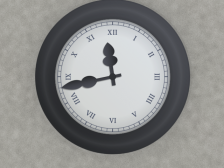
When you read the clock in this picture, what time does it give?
11:43
